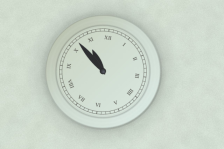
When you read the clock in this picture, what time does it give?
10:52
